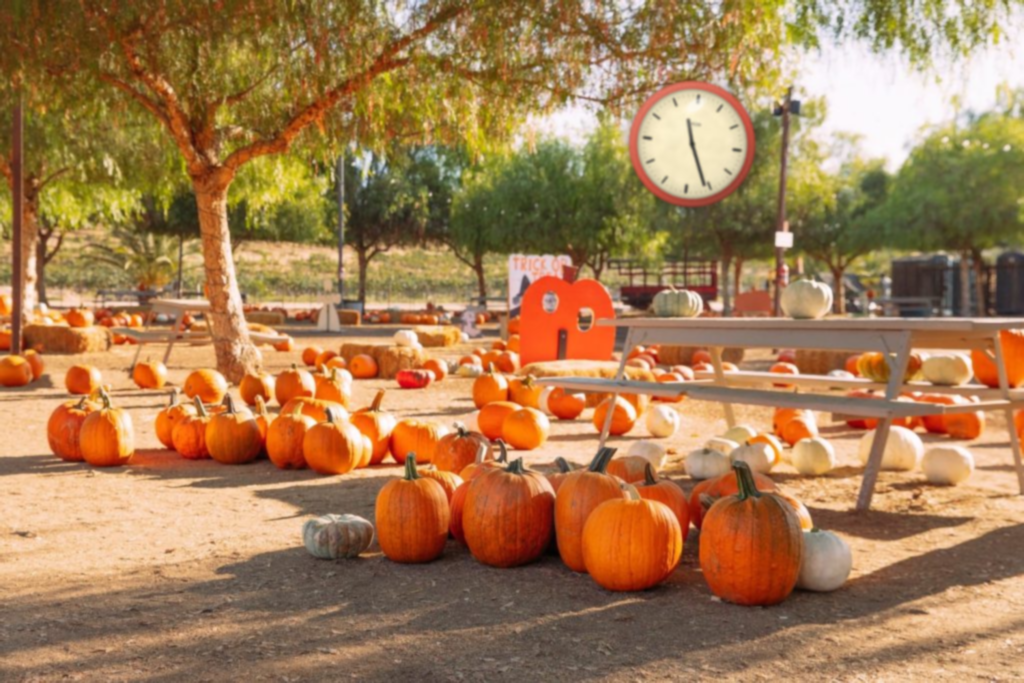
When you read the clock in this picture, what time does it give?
11:26
